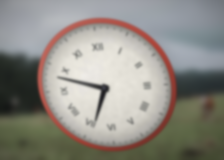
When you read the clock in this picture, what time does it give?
6:48
